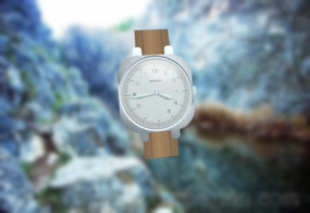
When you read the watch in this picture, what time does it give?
3:44
